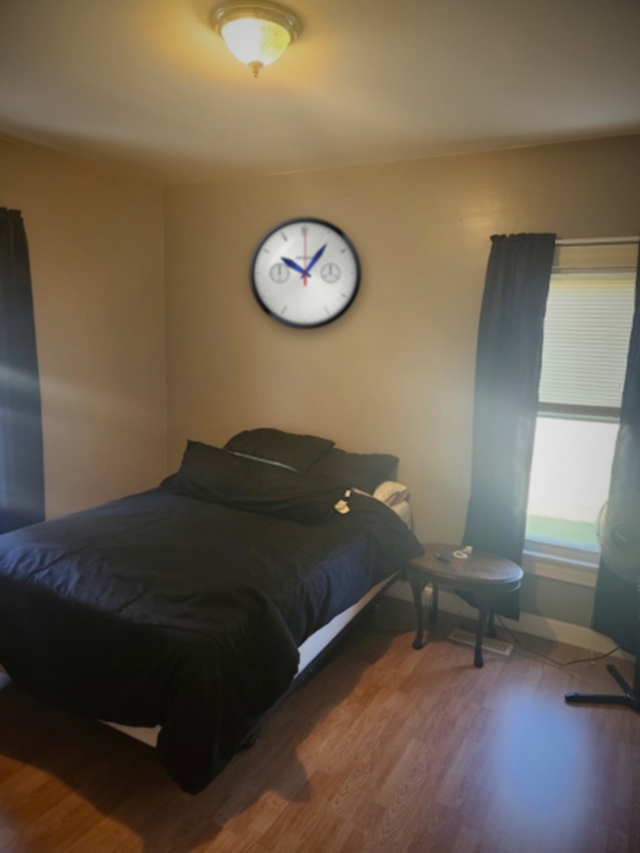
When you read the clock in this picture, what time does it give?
10:06
